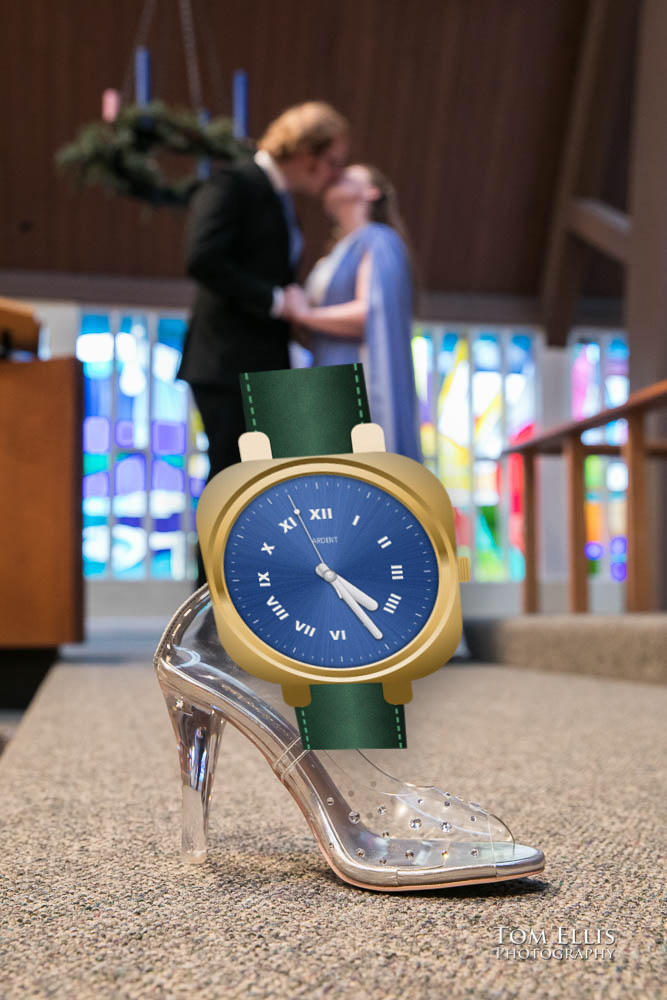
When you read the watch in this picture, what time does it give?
4:24:57
